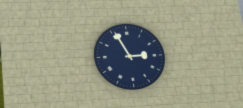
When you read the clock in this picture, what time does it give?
2:56
